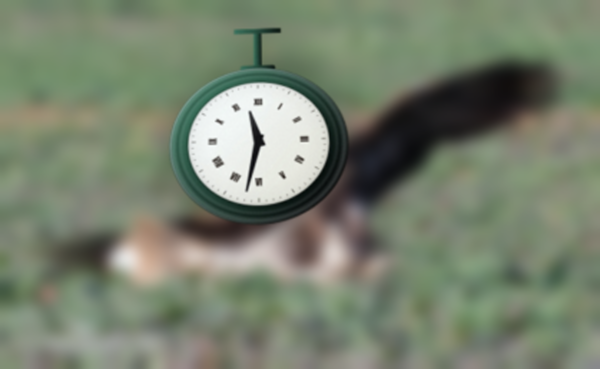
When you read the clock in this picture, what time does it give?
11:32
